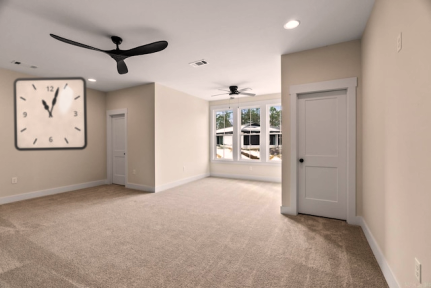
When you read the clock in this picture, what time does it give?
11:03
